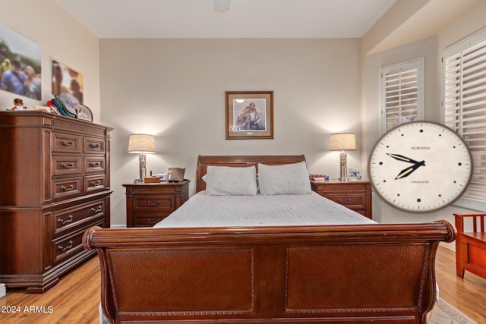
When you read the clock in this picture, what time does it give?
7:48
